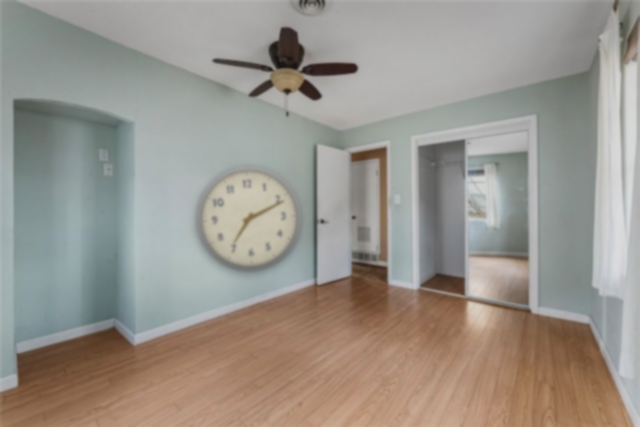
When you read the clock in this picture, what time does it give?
7:11
